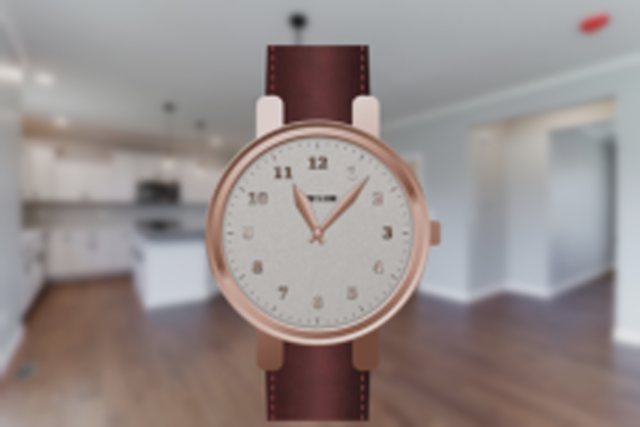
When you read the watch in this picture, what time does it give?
11:07
